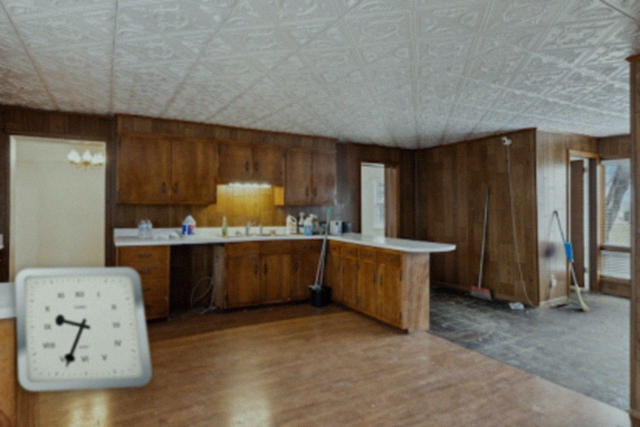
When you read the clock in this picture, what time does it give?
9:34
